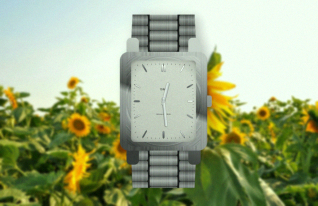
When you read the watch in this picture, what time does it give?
12:29
